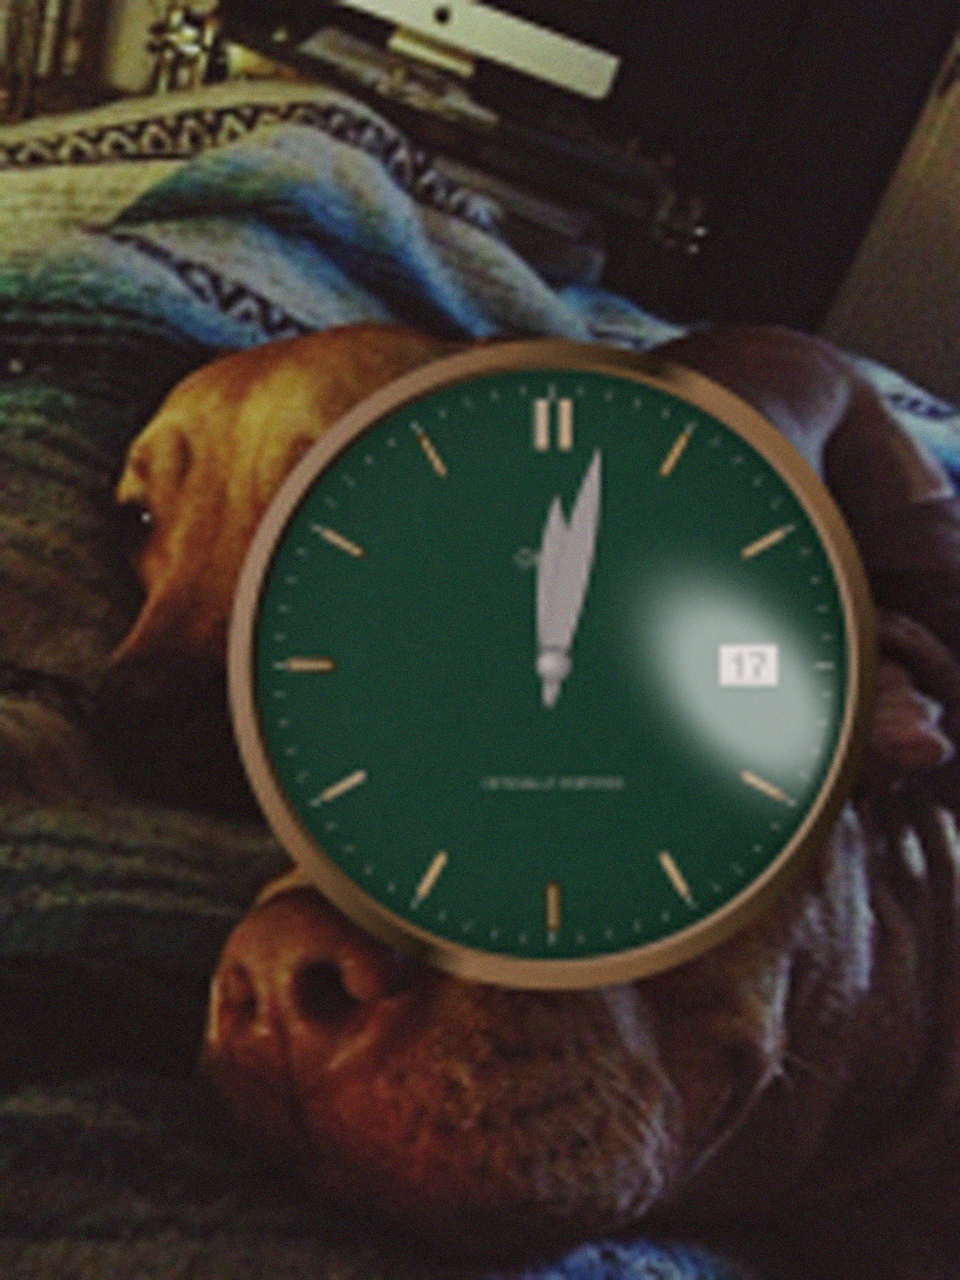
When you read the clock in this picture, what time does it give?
12:02
